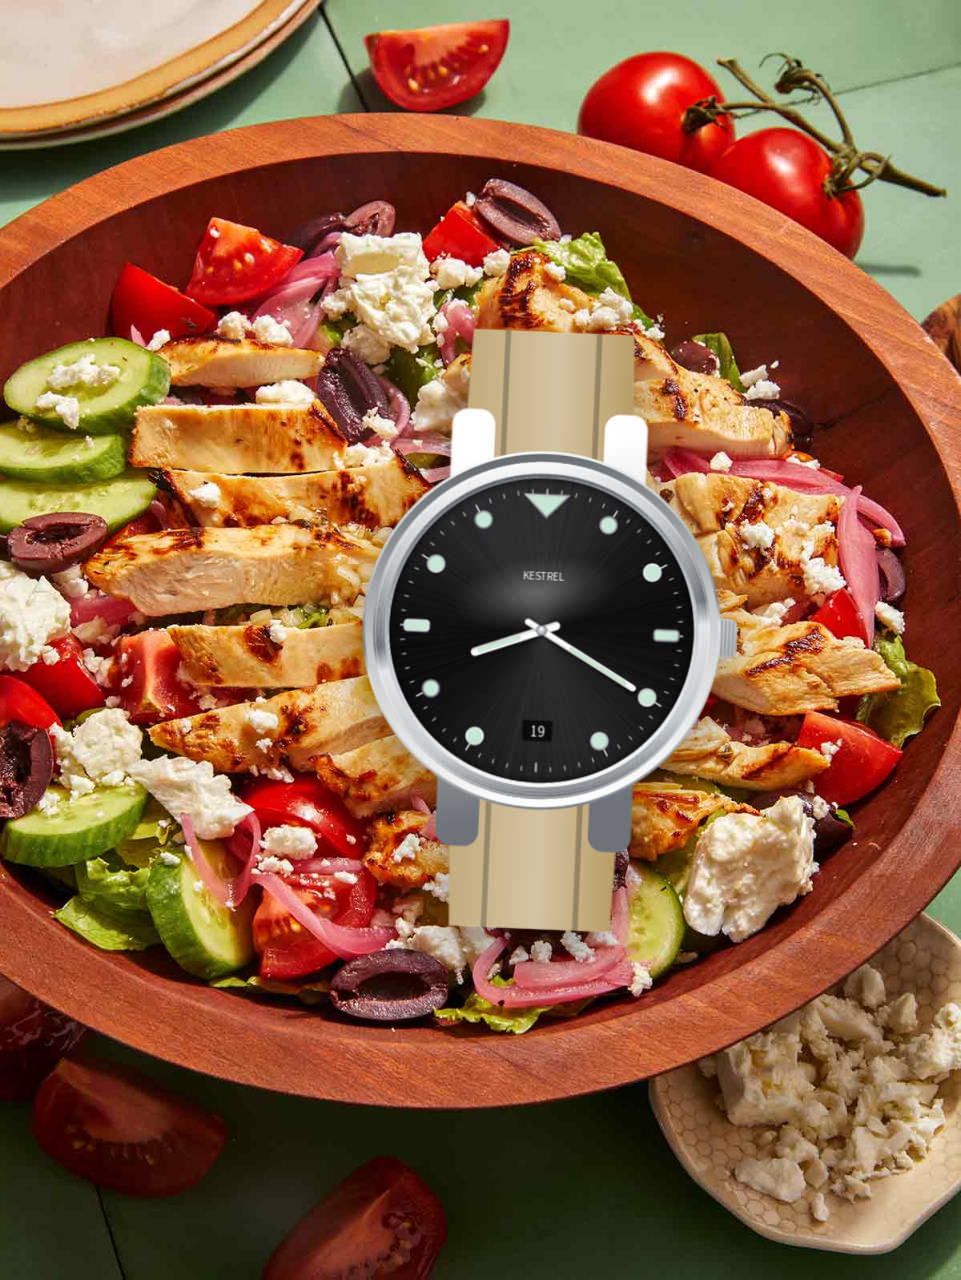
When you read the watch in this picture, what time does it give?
8:20
